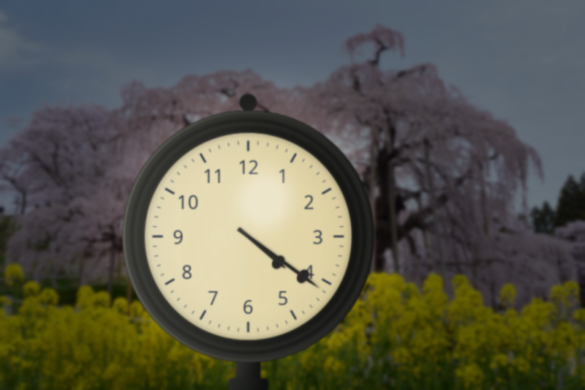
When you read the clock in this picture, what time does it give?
4:21
